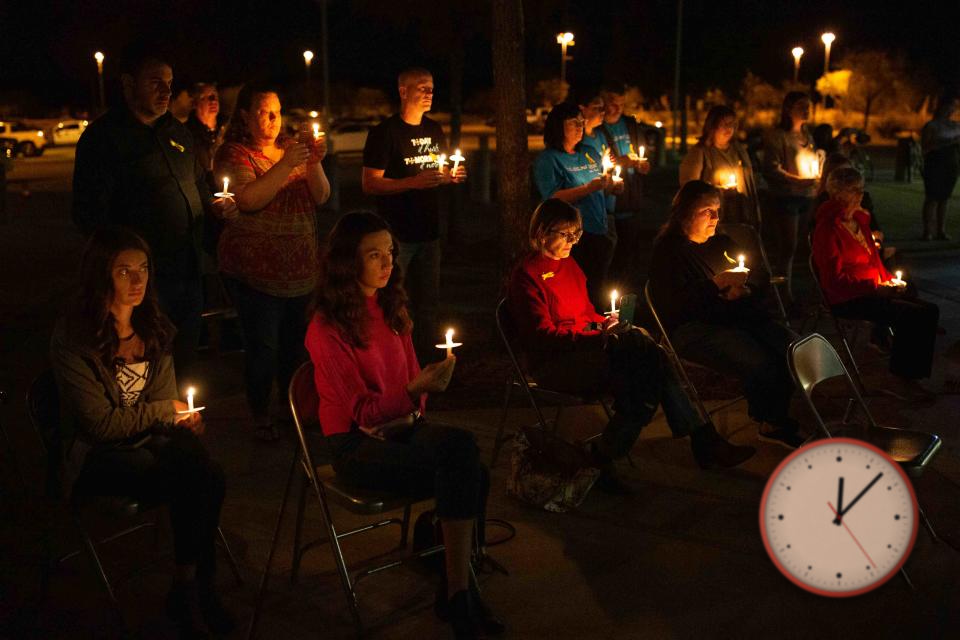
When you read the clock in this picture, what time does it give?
12:07:24
